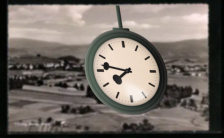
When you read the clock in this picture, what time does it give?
7:47
